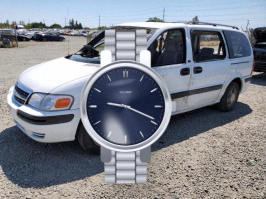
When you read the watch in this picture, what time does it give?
9:19
